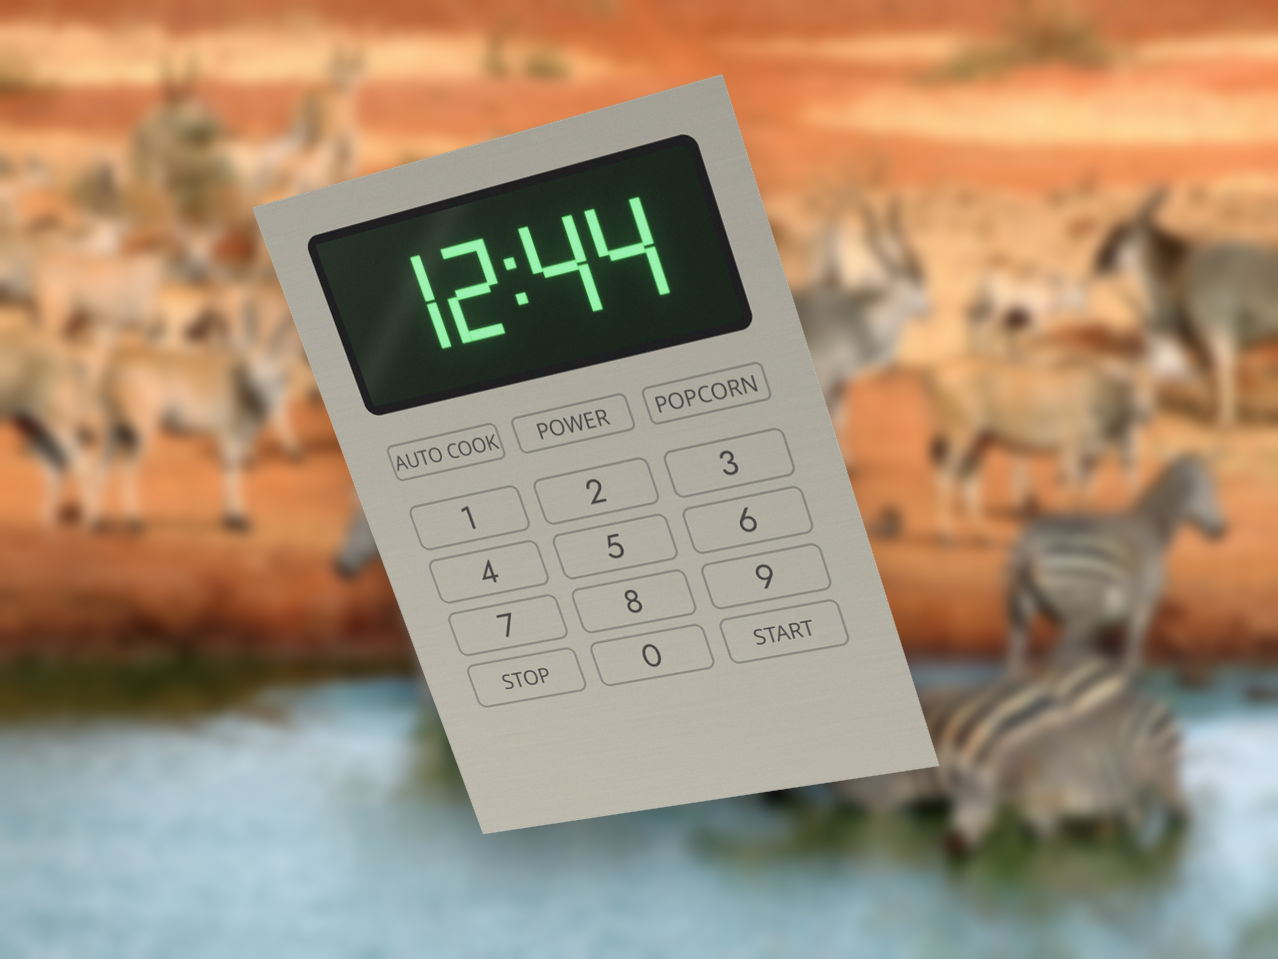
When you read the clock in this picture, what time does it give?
12:44
